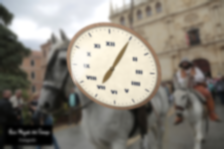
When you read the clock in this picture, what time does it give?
7:05
